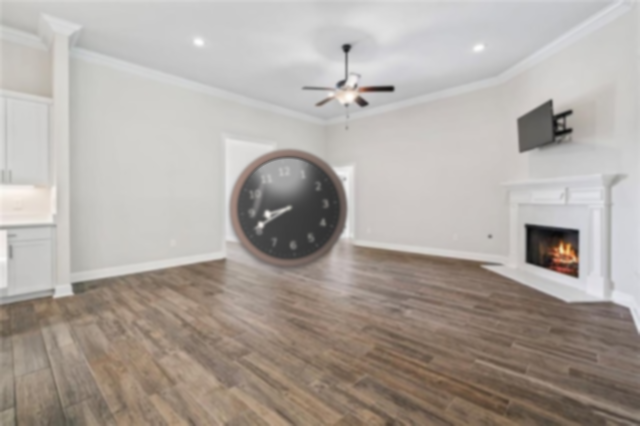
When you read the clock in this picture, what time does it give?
8:41
